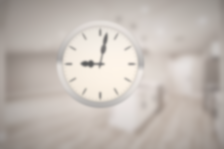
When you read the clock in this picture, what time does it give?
9:02
